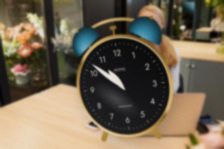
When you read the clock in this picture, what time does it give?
10:52
